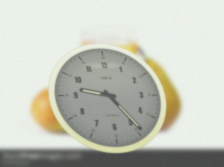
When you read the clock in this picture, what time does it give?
9:24
